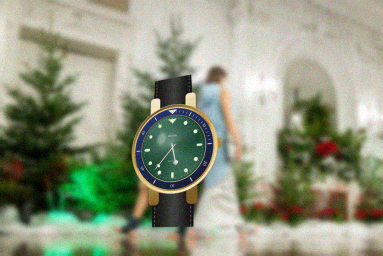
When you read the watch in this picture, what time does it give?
5:37
